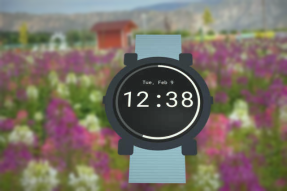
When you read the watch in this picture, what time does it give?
12:38
